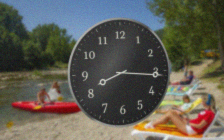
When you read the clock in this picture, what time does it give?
8:16
